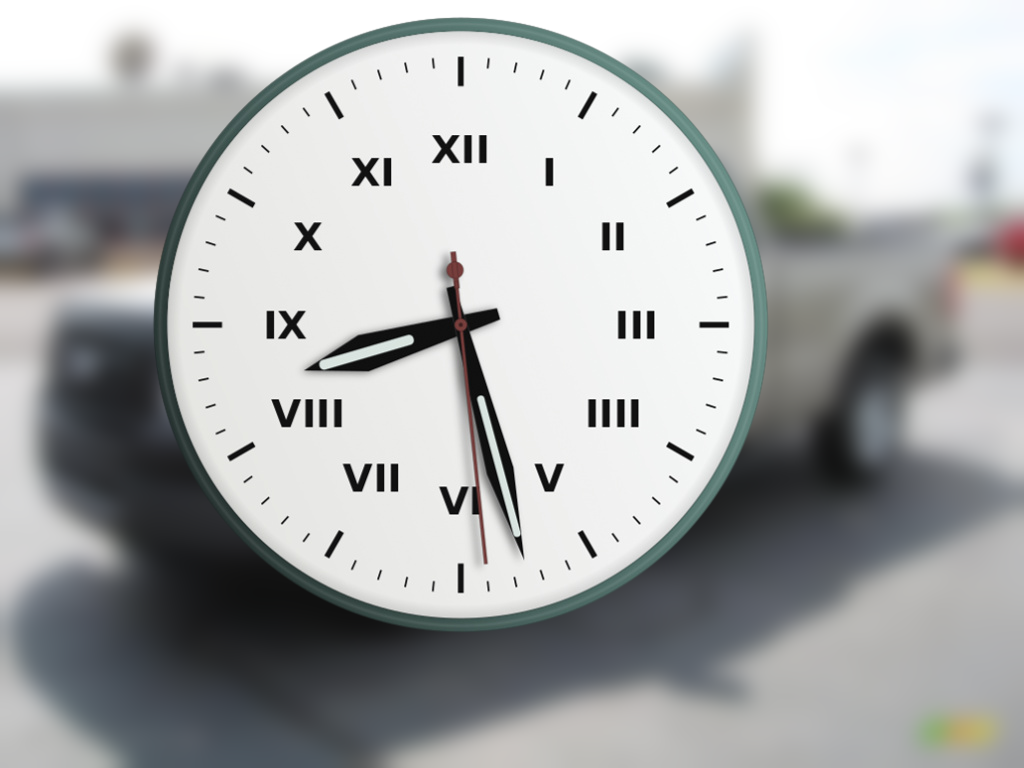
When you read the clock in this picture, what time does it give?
8:27:29
